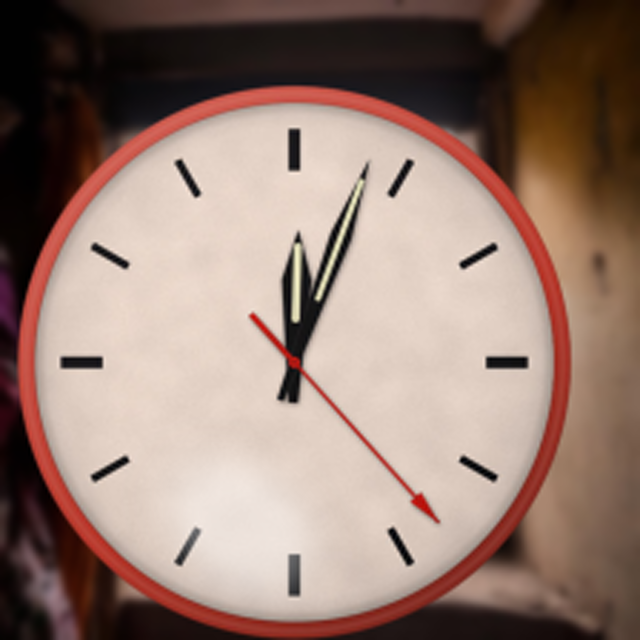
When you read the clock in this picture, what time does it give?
12:03:23
